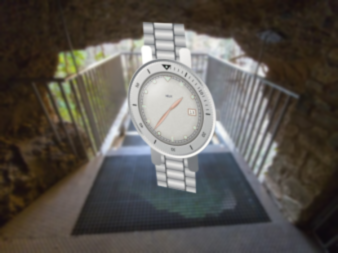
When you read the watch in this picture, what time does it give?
1:37
